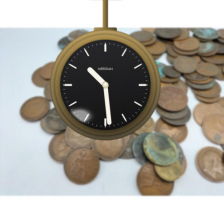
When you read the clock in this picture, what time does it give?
10:29
